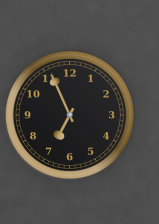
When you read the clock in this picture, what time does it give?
6:56
